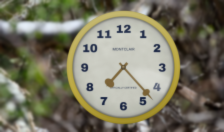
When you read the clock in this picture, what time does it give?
7:23
